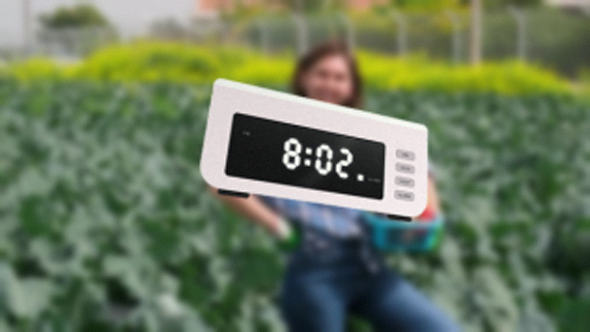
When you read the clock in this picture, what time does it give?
8:02
